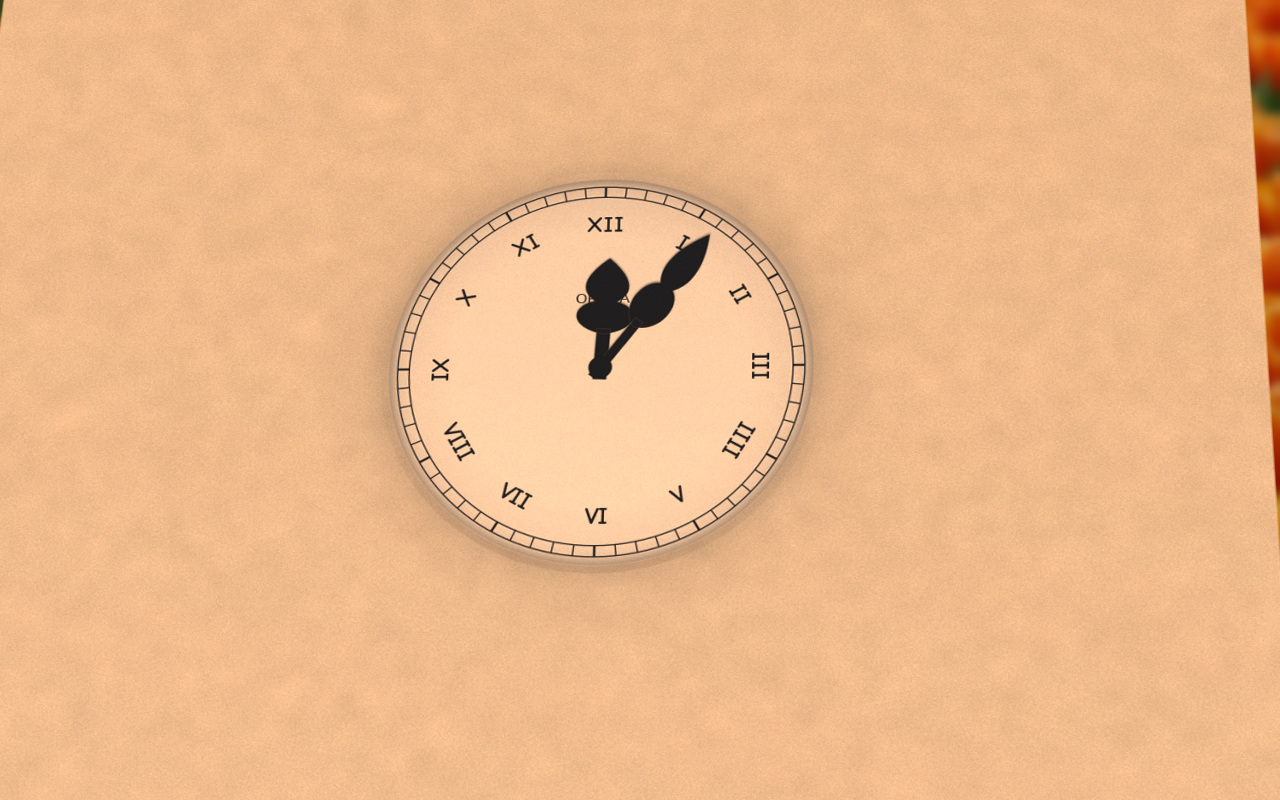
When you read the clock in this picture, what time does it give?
12:06
